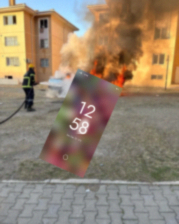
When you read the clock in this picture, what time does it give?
12:58
